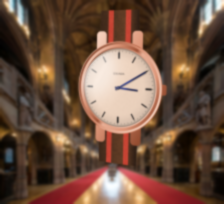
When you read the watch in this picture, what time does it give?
3:10
